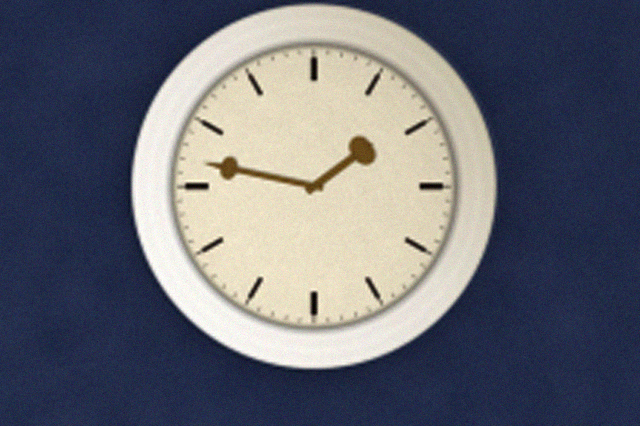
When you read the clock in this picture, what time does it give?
1:47
